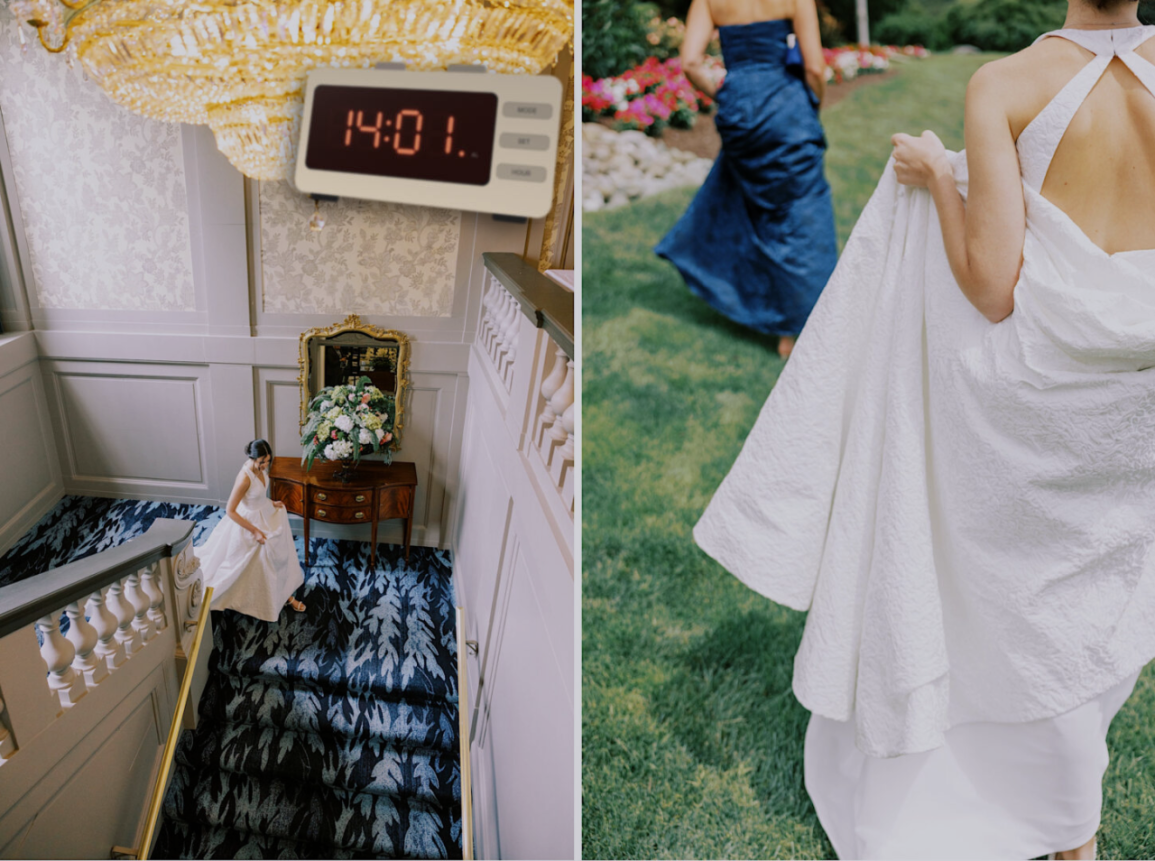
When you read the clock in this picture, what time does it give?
14:01
